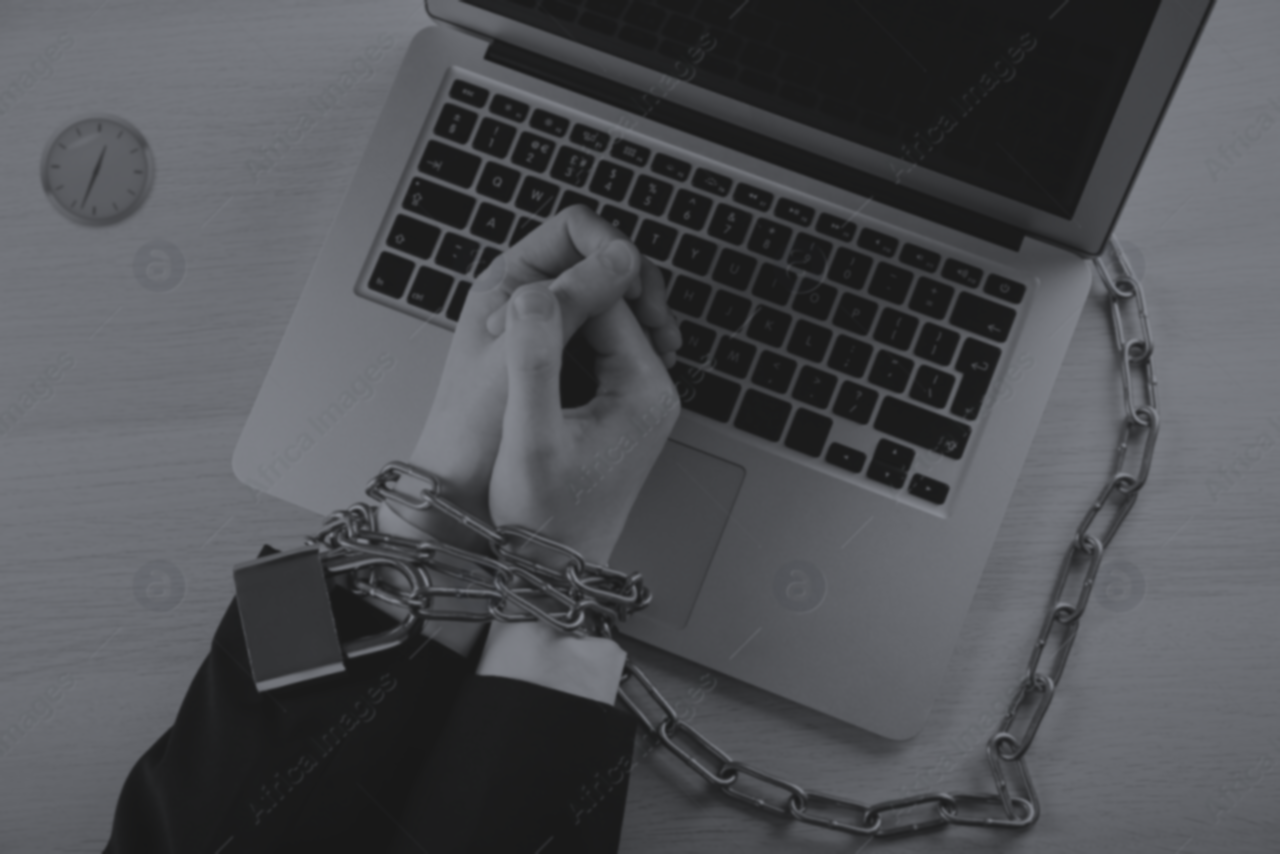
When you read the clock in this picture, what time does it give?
12:33
